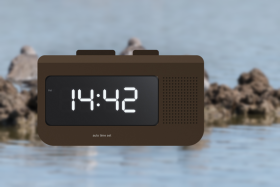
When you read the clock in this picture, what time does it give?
14:42
